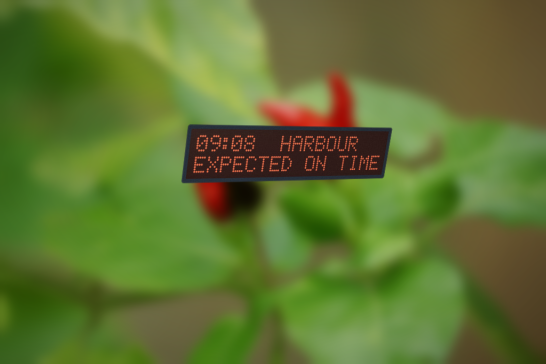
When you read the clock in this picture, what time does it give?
9:08
